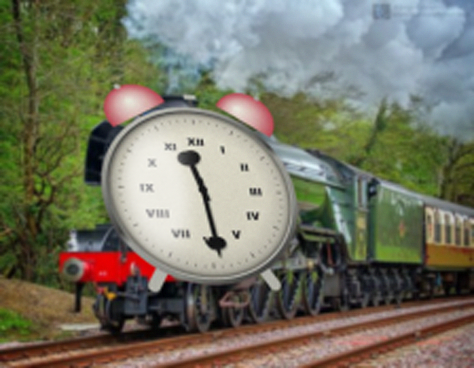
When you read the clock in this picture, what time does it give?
11:29
